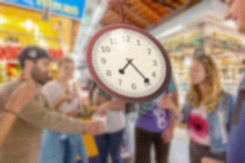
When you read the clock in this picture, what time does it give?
7:24
